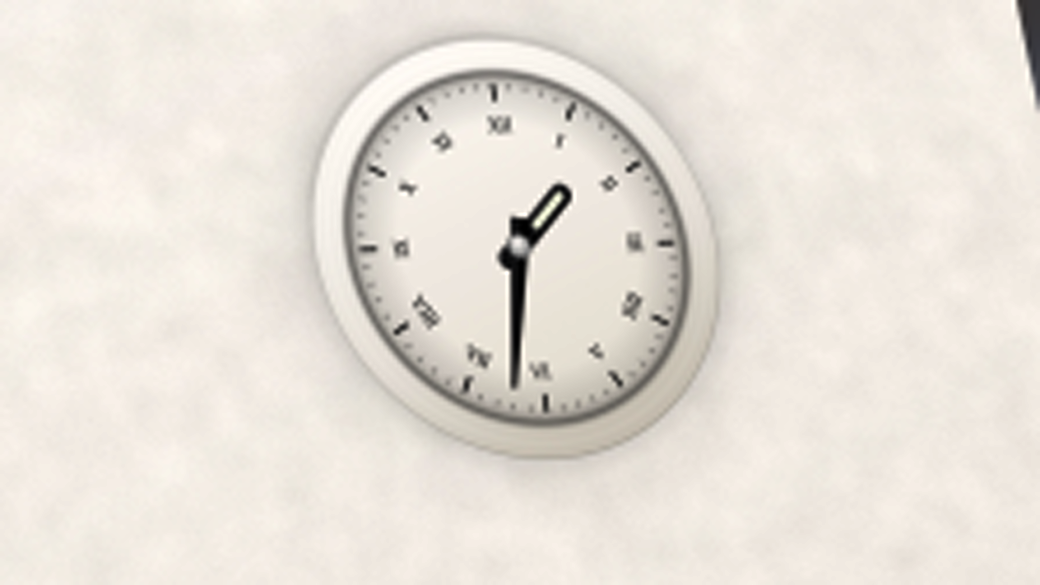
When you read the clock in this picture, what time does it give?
1:32
